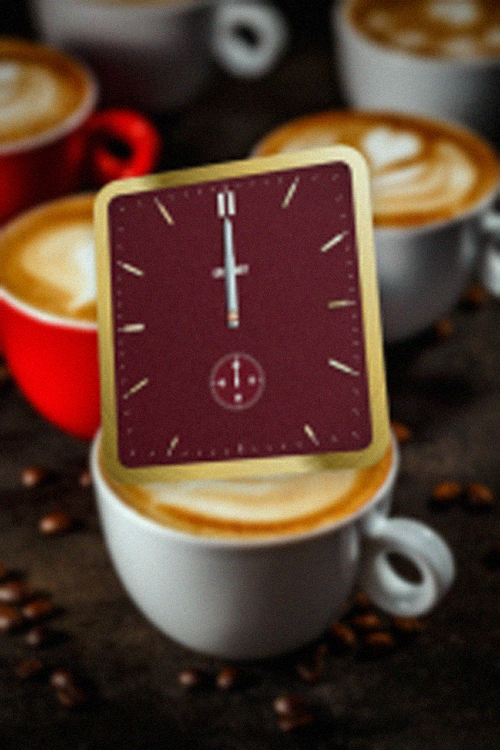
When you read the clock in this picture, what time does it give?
12:00
